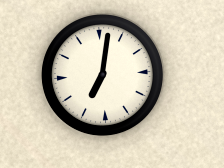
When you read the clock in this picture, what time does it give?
7:02
